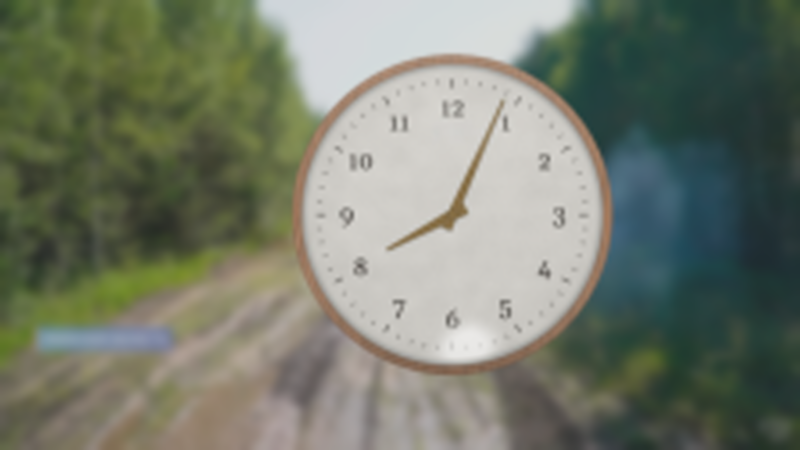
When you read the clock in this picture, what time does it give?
8:04
